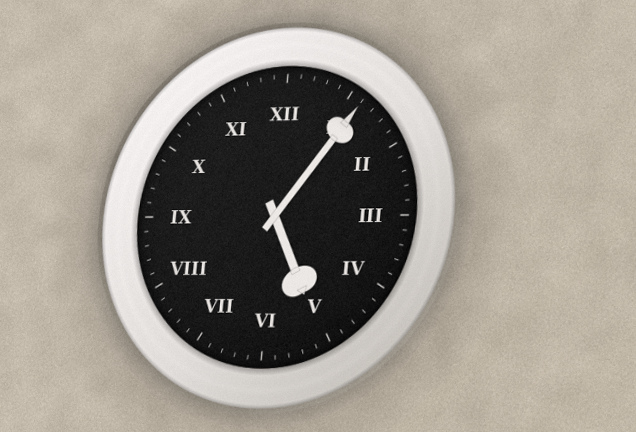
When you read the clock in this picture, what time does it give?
5:06
